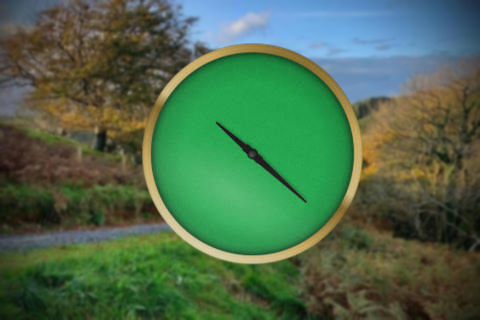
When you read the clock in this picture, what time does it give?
10:22
